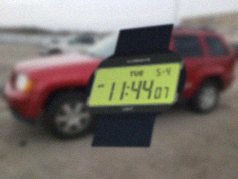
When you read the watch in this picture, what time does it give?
11:44:07
